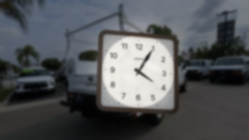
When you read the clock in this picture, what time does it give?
4:05
